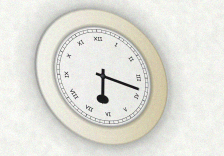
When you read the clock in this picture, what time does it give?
6:18
